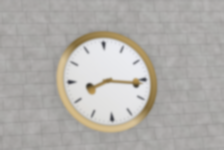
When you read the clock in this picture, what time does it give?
8:16
